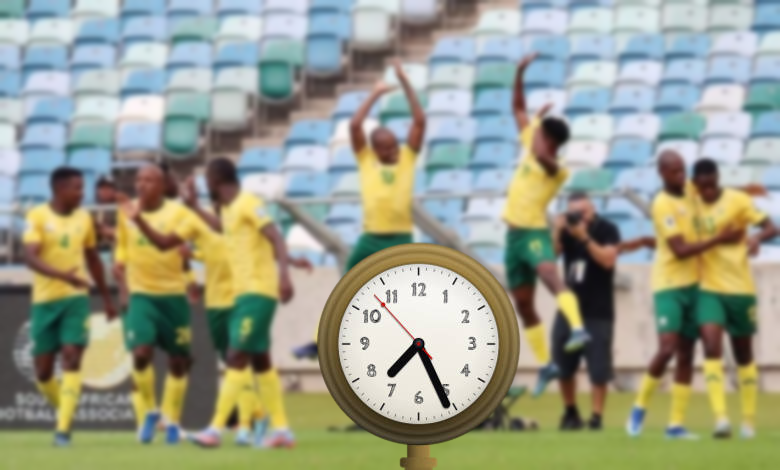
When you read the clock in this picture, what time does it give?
7:25:53
